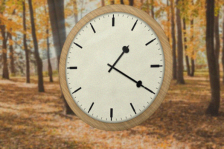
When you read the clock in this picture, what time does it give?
1:20
